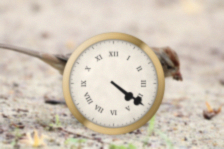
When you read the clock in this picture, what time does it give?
4:21
